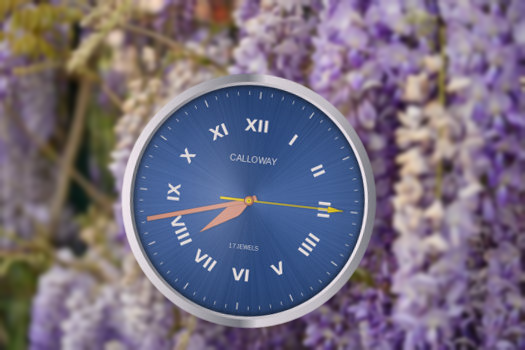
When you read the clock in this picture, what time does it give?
7:42:15
